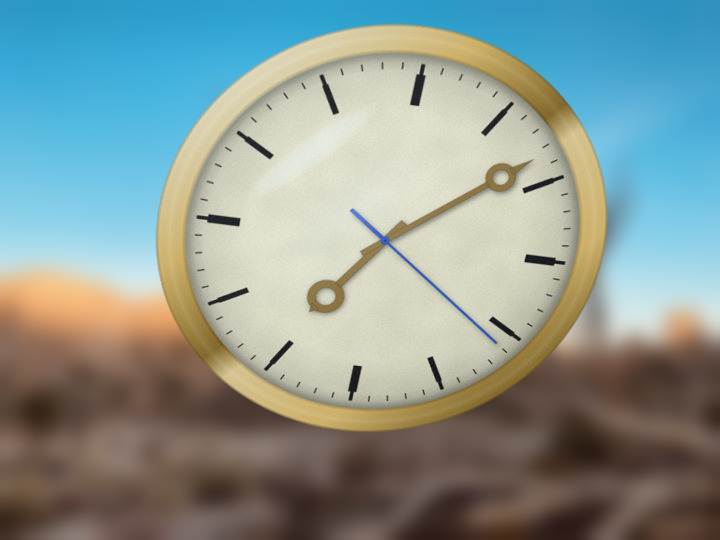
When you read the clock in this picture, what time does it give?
7:08:21
